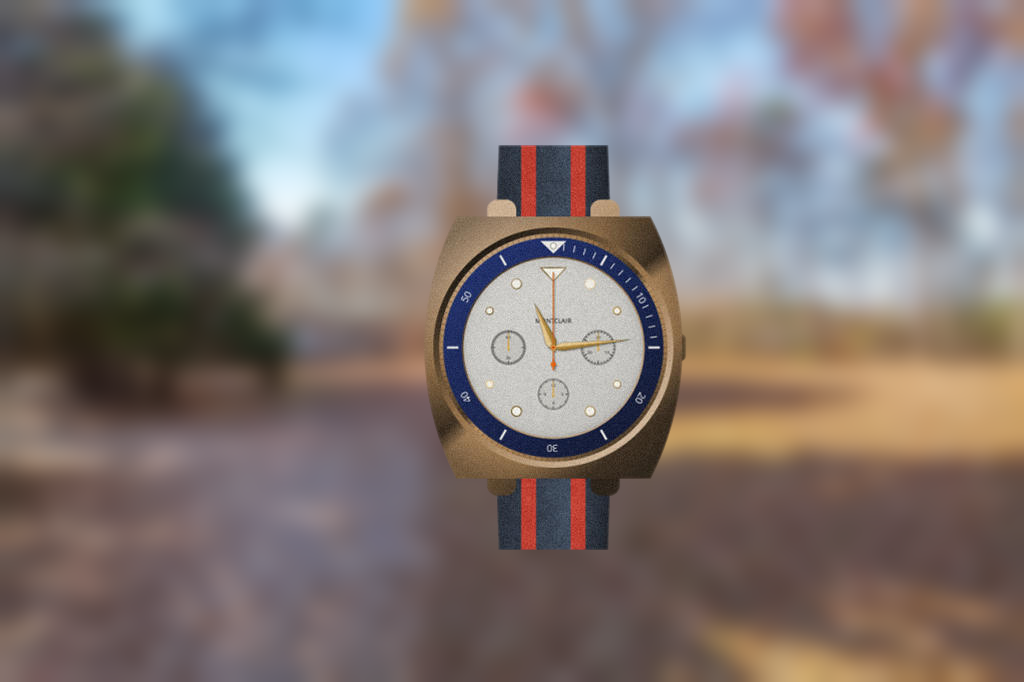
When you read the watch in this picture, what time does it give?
11:14
